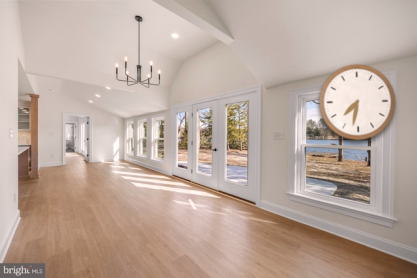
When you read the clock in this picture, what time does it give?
7:32
